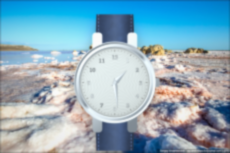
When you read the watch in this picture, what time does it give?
1:29
